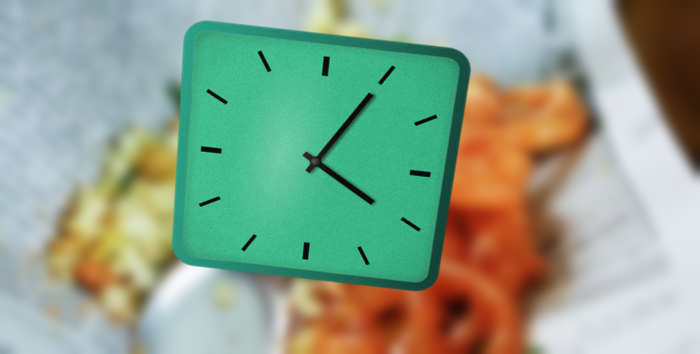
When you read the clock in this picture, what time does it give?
4:05
